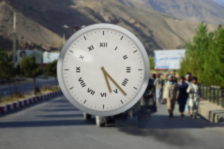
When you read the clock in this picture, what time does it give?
5:23
